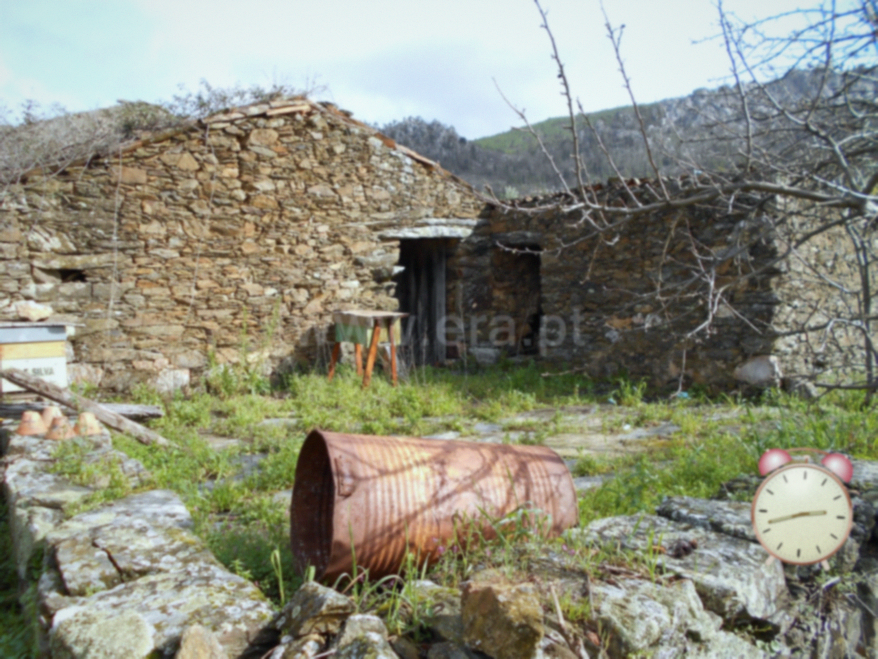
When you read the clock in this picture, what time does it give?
2:42
